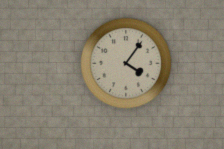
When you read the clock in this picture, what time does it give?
4:06
